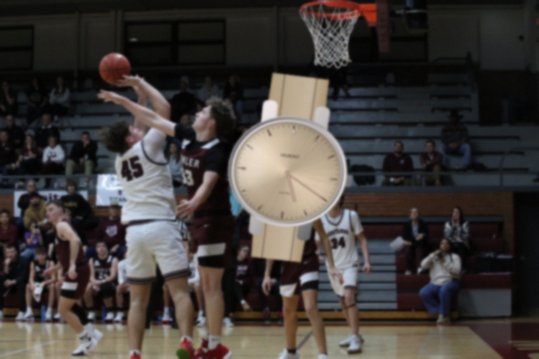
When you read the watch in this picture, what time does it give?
5:20
